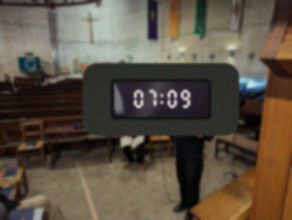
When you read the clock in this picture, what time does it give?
7:09
